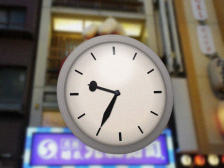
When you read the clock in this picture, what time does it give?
9:35
